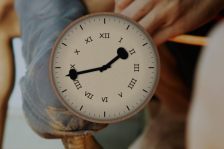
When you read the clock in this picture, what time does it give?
1:43
